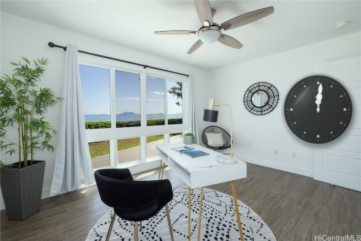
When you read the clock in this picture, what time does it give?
12:01
